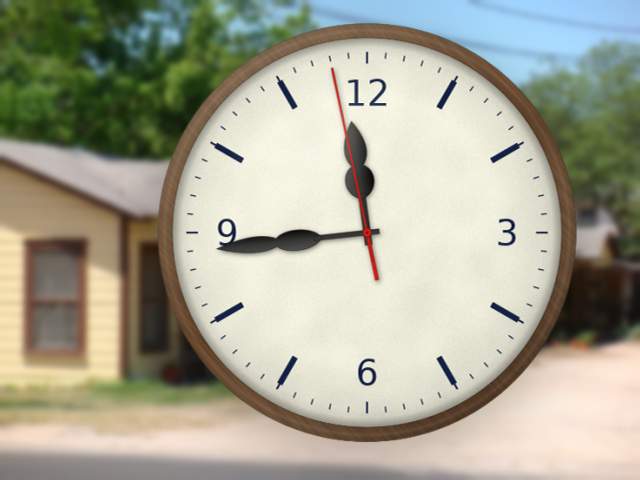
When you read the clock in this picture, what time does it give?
11:43:58
